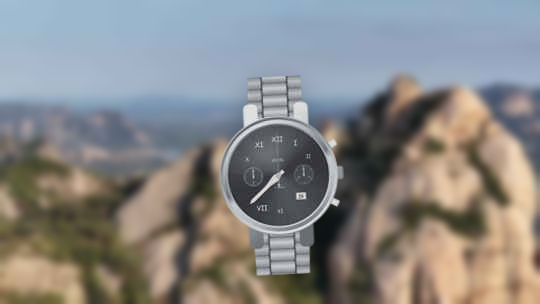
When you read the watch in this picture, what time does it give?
7:38
